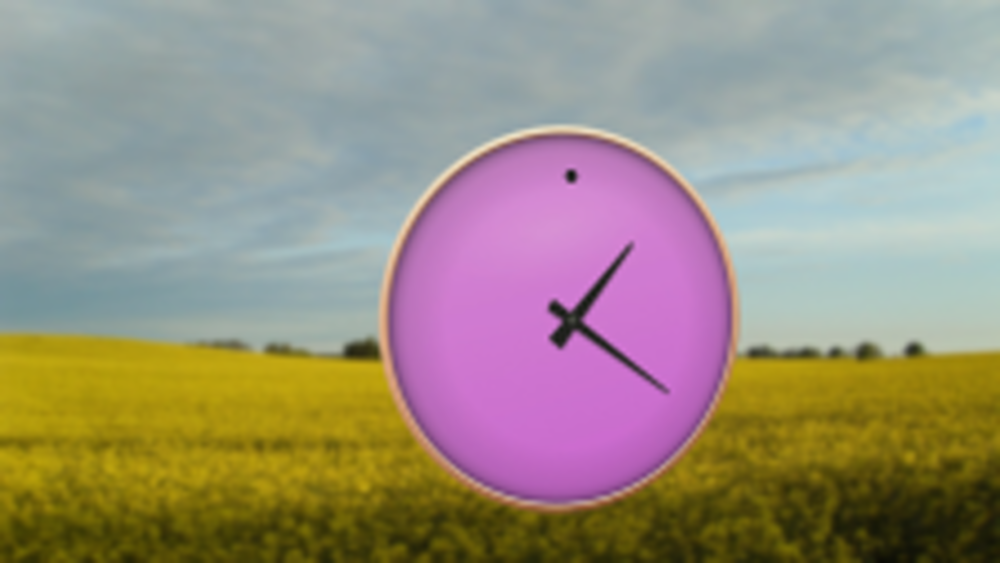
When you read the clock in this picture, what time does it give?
1:21
